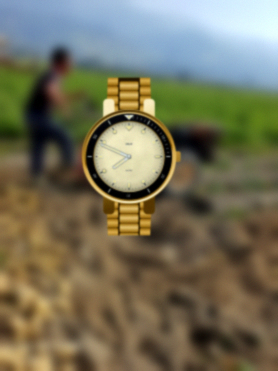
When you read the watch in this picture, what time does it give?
7:49
